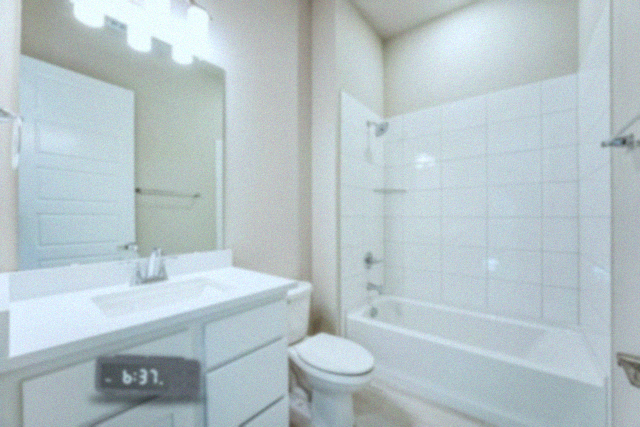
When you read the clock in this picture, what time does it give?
6:37
